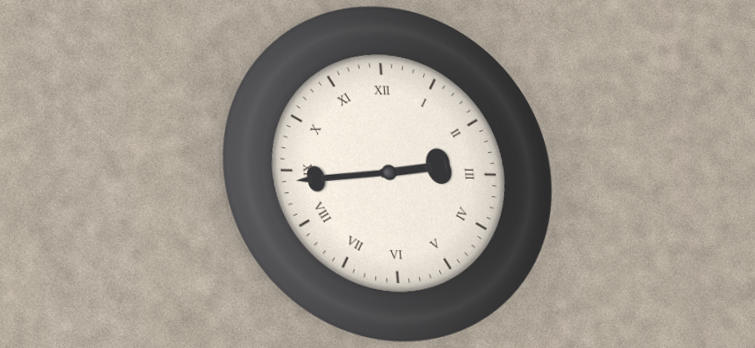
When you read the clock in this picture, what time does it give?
2:44
